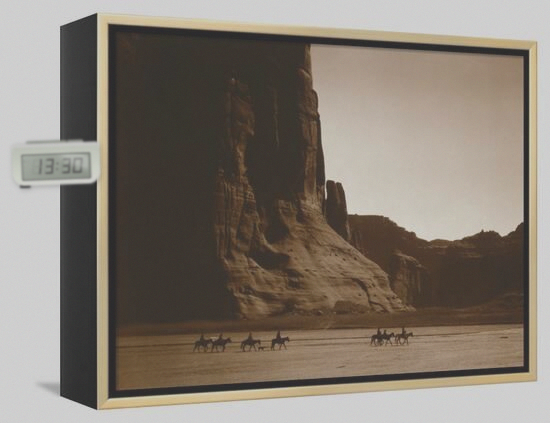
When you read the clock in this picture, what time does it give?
13:30
